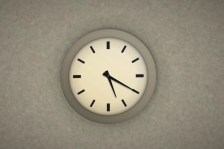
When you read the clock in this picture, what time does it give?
5:20
